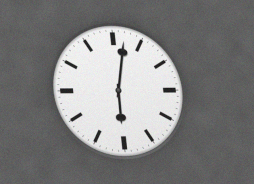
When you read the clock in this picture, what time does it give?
6:02
